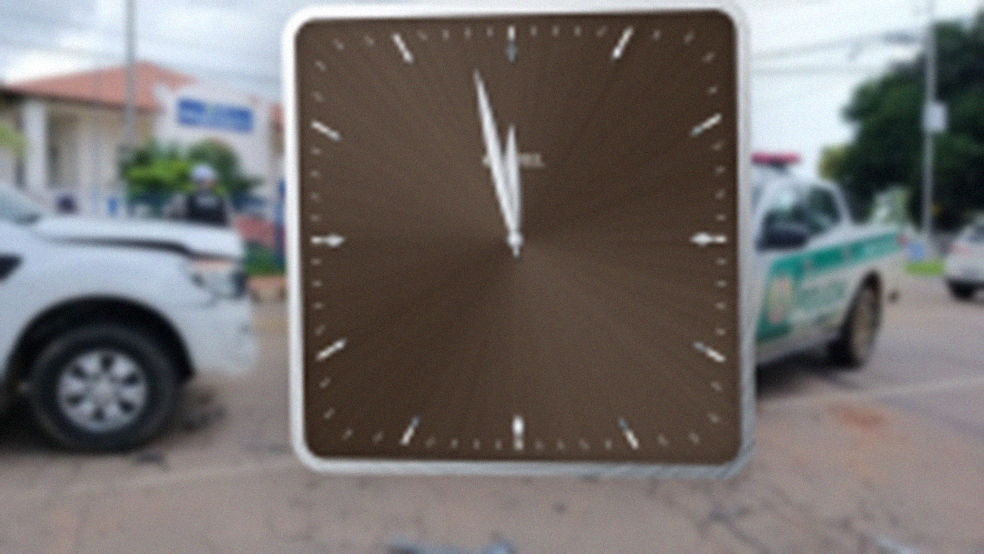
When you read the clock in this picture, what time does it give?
11:58
